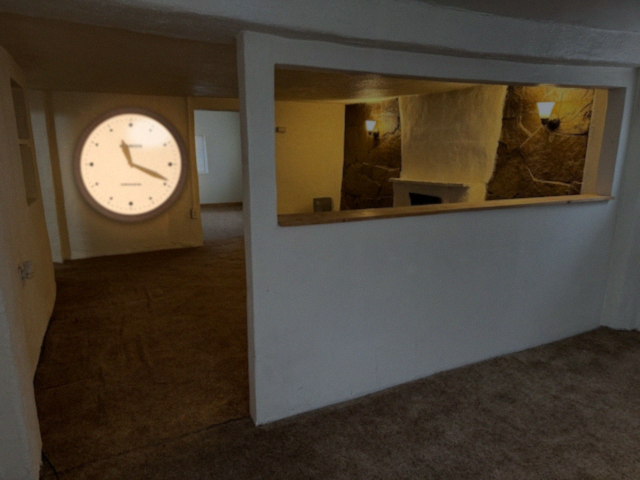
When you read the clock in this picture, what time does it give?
11:19
